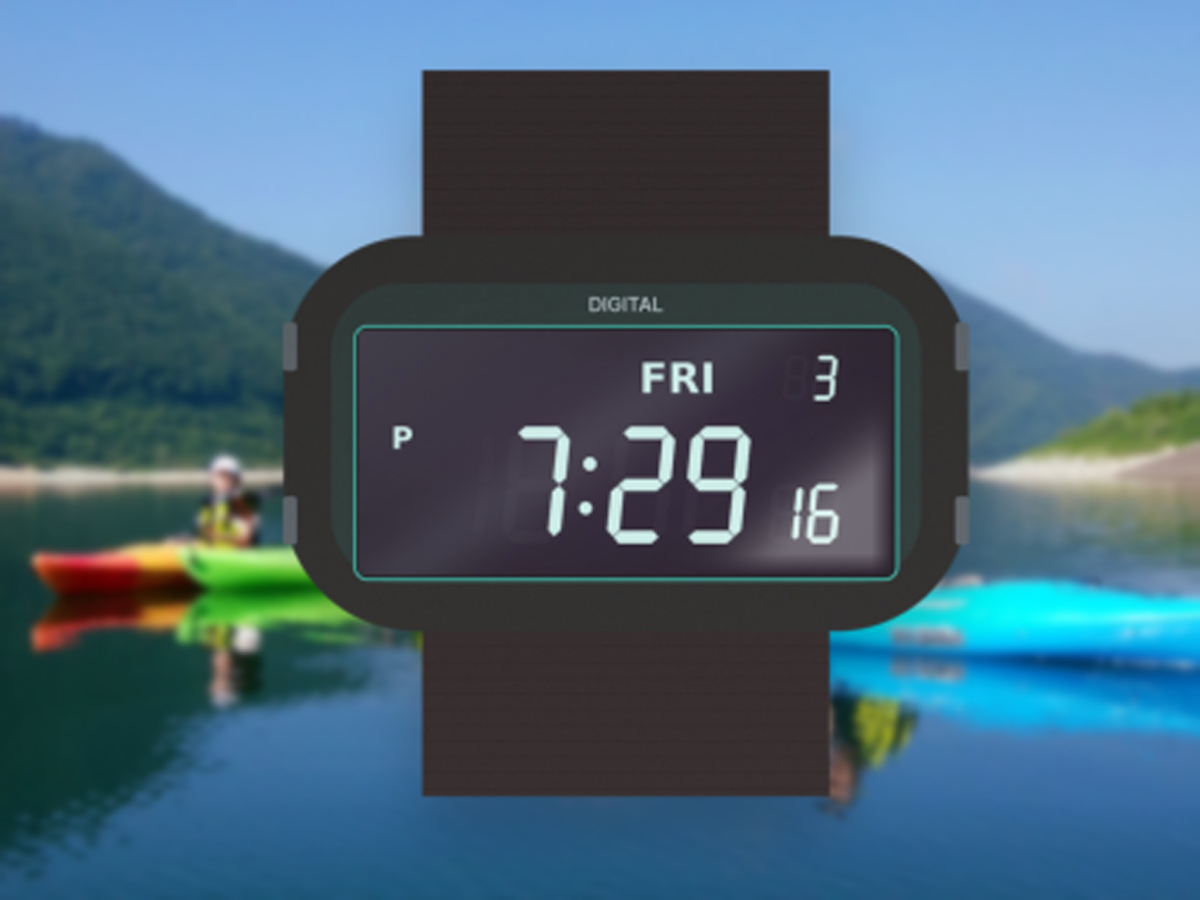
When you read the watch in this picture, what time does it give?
7:29:16
